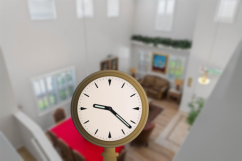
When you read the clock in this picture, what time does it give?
9:22
